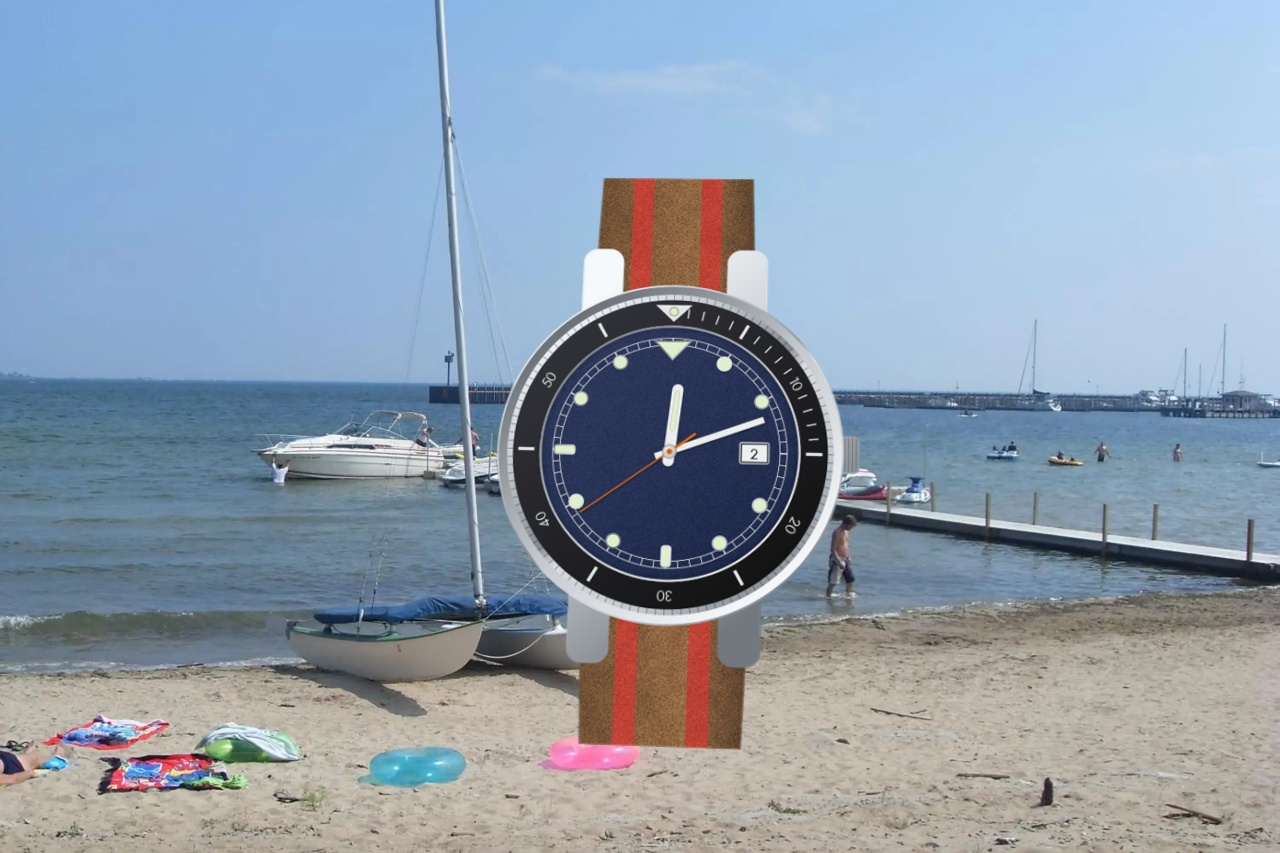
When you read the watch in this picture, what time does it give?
12:11:39
